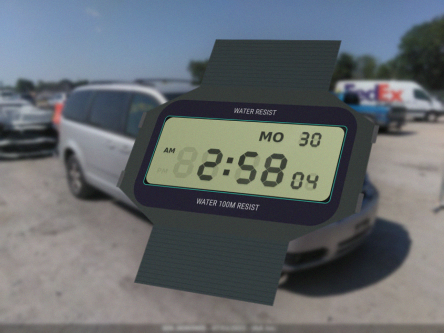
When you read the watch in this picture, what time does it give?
2:58:04
